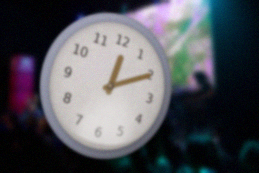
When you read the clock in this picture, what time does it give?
12:10
